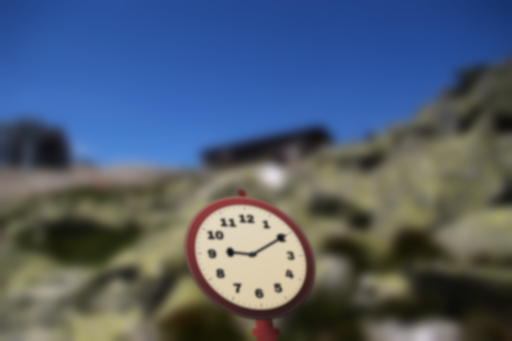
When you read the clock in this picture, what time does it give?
9:10
